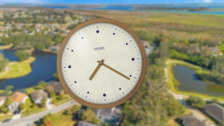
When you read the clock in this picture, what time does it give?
7:21
